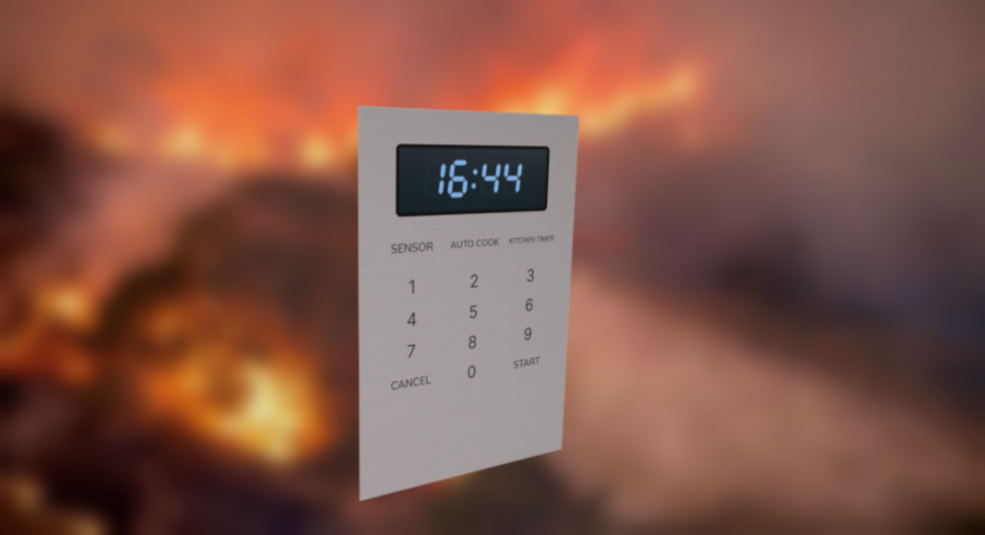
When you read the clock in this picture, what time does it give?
16:44
